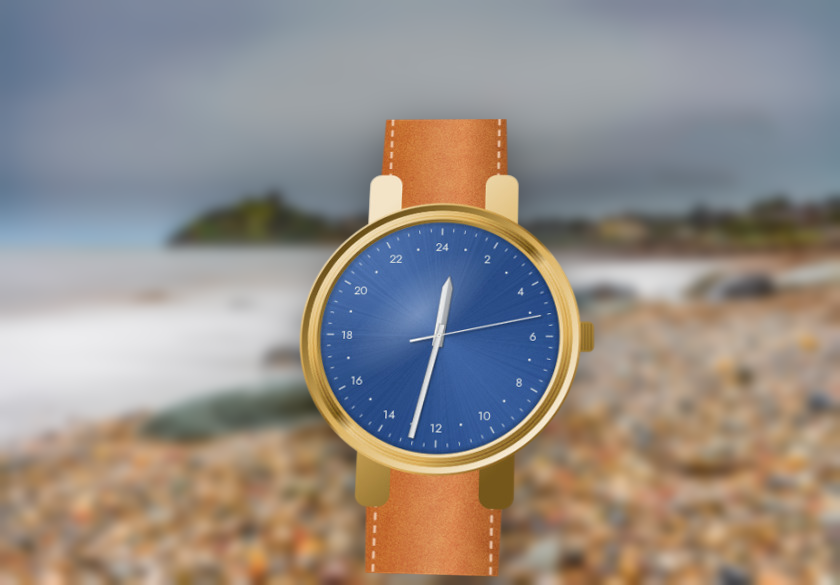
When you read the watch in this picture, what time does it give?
0:32:13
